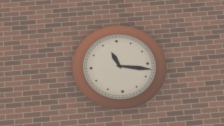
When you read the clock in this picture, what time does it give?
11:17
